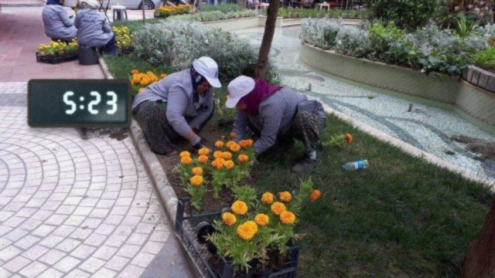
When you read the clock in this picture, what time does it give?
5:23
